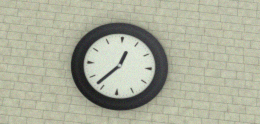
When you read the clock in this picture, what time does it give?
12:37
